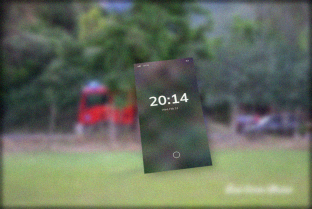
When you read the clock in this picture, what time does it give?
20:14
